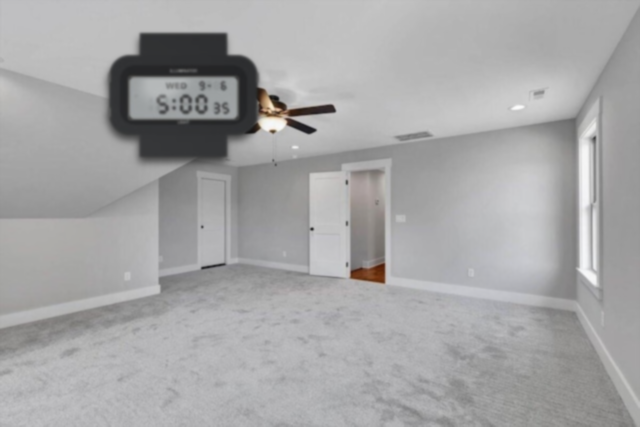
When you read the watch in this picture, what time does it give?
5:00
